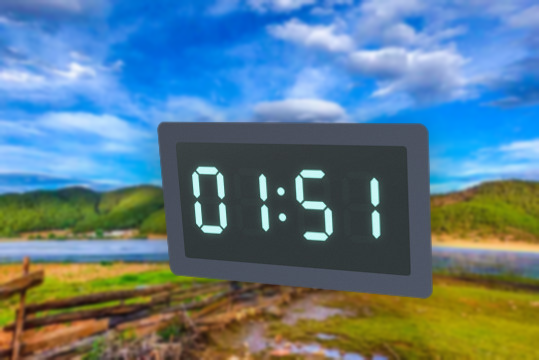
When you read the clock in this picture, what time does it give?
1:51
